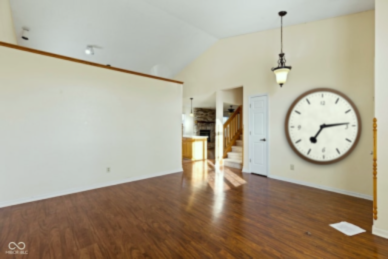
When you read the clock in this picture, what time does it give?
7:14
